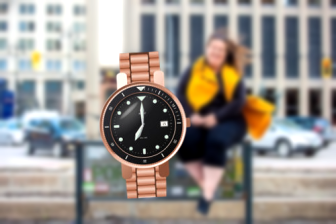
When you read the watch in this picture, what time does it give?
7:00
